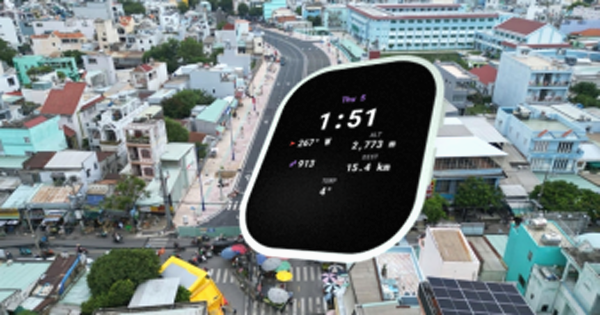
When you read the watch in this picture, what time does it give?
1:51
